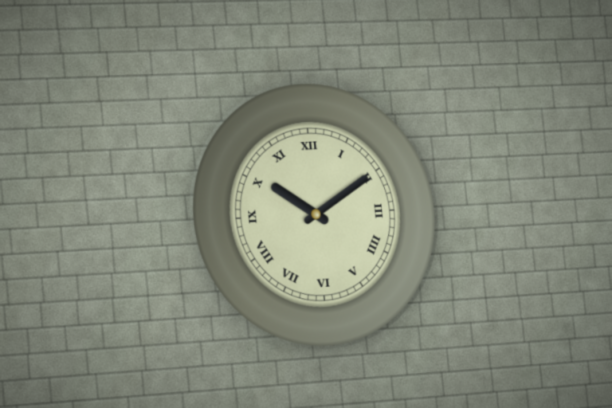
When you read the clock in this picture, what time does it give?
10:10
